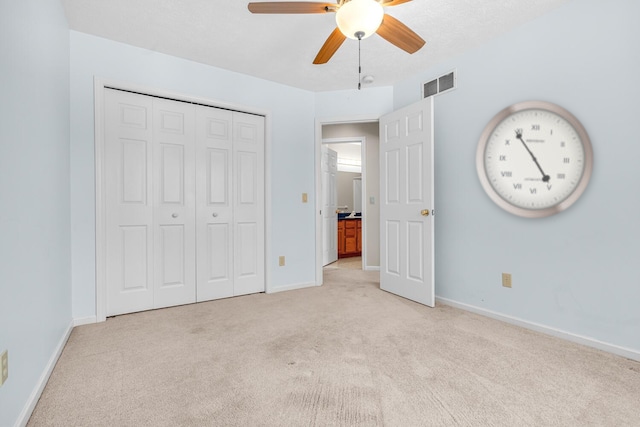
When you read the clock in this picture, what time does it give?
4:54
